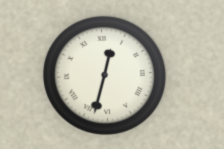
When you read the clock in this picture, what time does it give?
12:33
